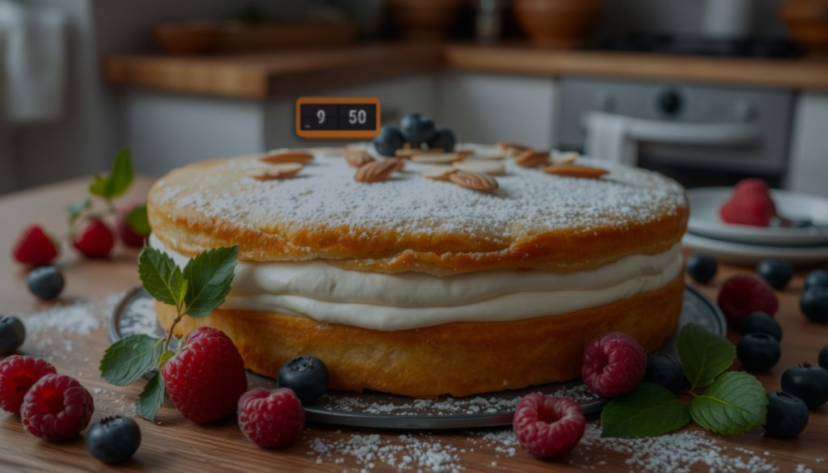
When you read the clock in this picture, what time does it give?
9:50
